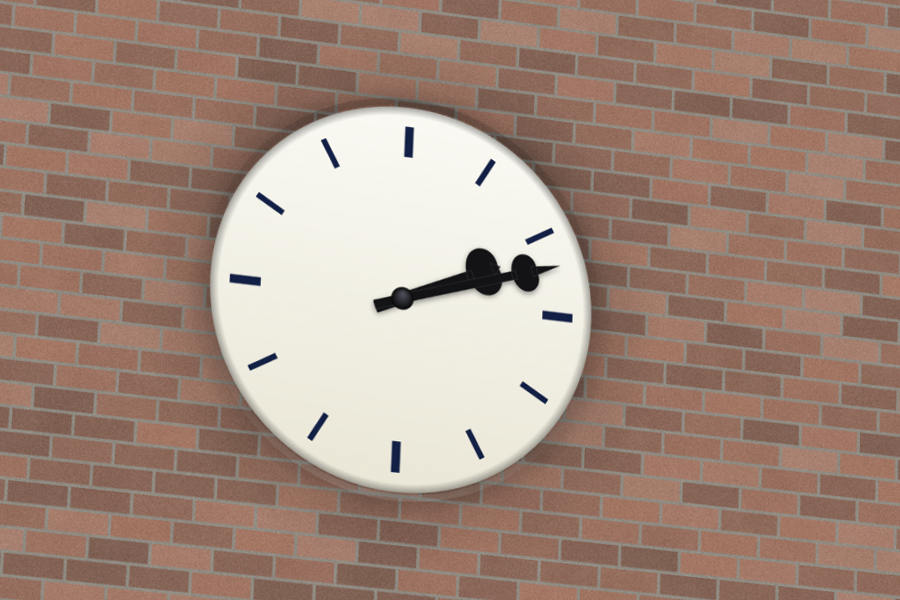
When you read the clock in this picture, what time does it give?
2:12
